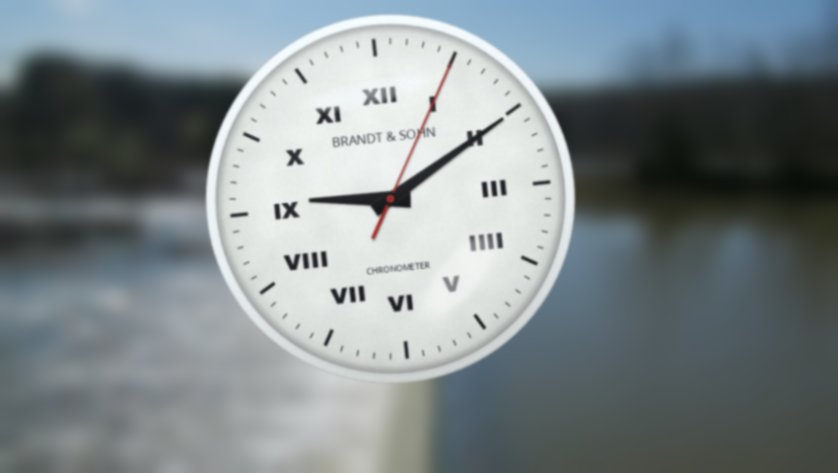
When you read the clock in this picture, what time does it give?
9:10:05
